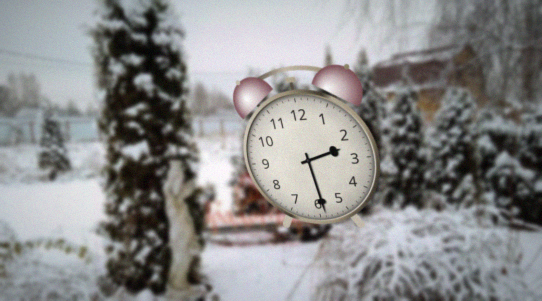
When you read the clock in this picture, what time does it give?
2:29
